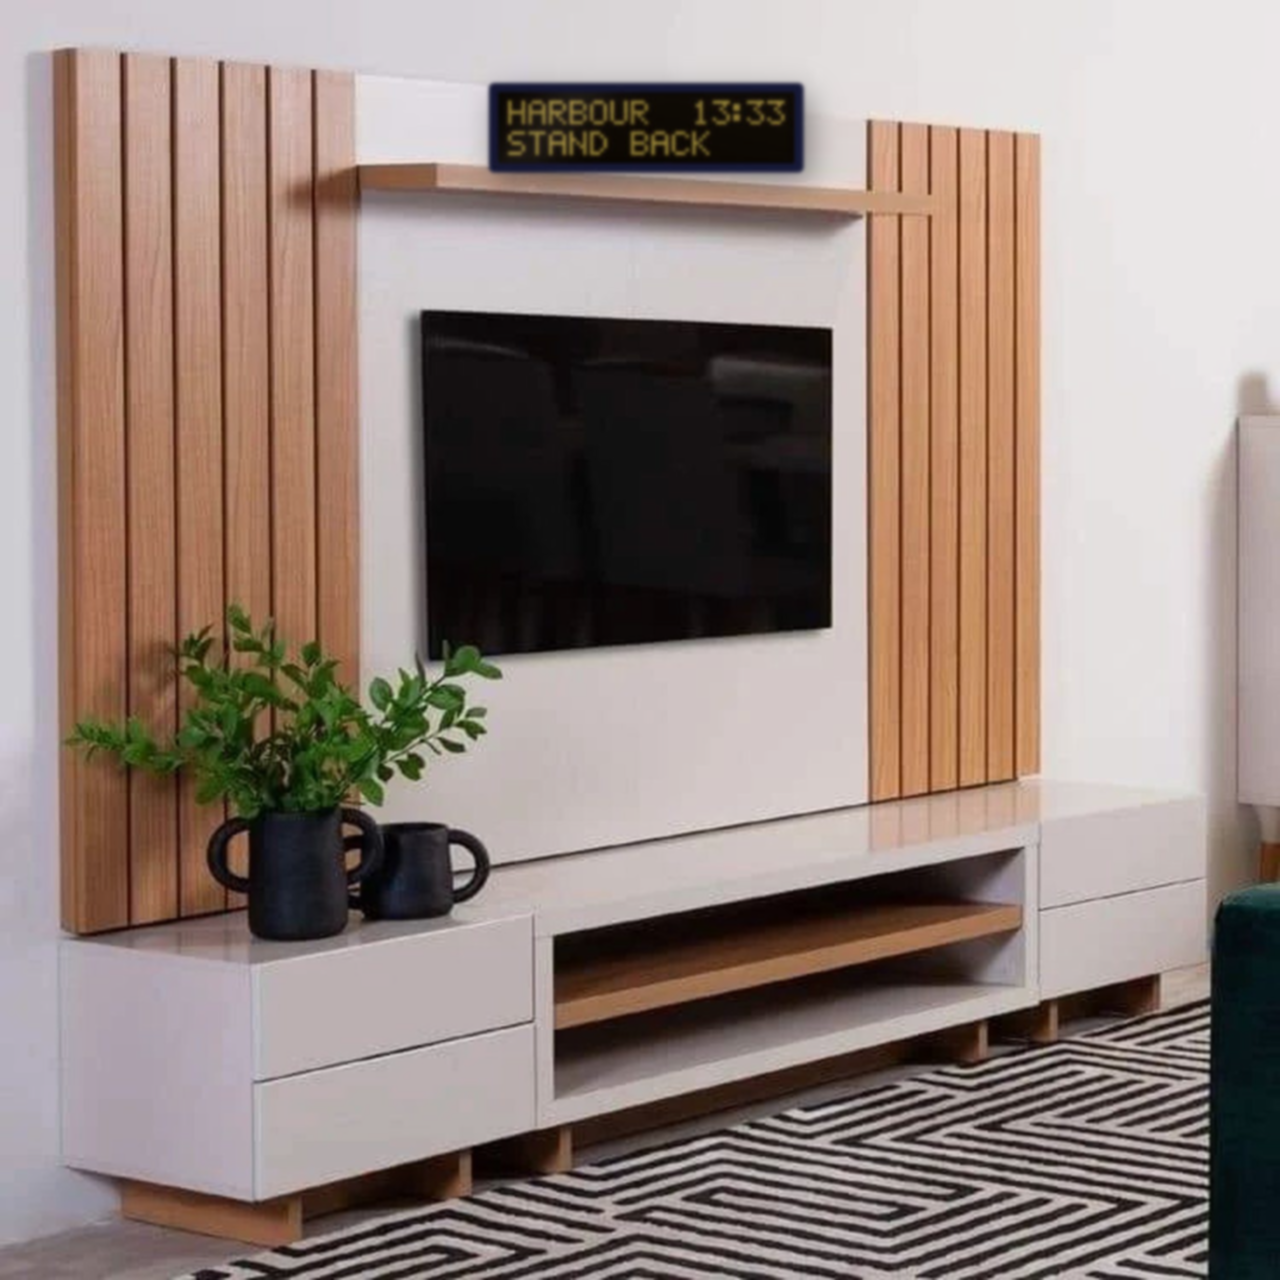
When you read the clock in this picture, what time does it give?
13:33
